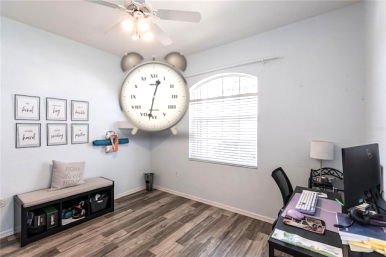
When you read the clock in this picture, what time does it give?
12:32
